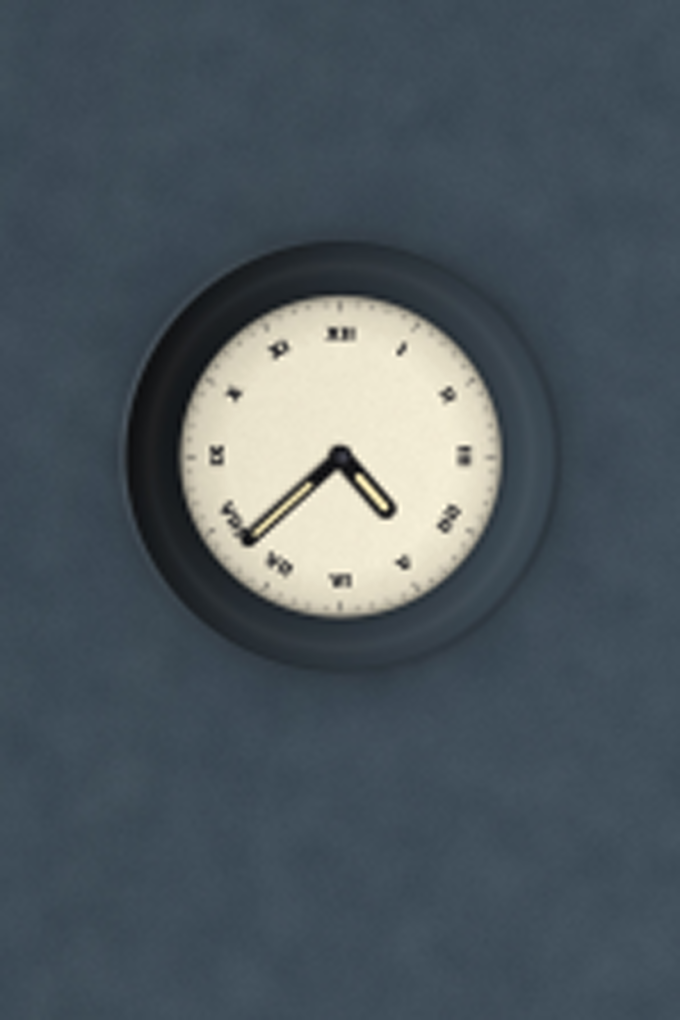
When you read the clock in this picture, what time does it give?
4:38
